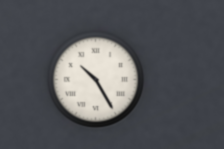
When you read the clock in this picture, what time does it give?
10:25
